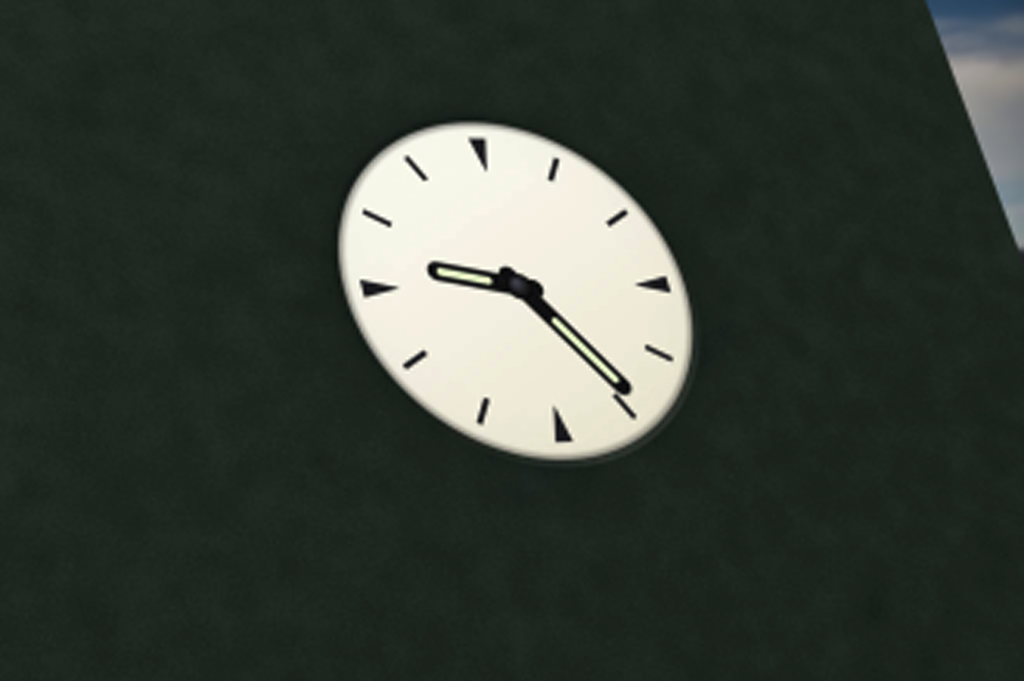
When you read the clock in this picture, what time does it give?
9:24
